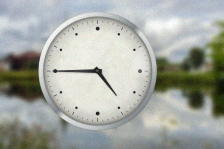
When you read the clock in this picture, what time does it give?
4:45
